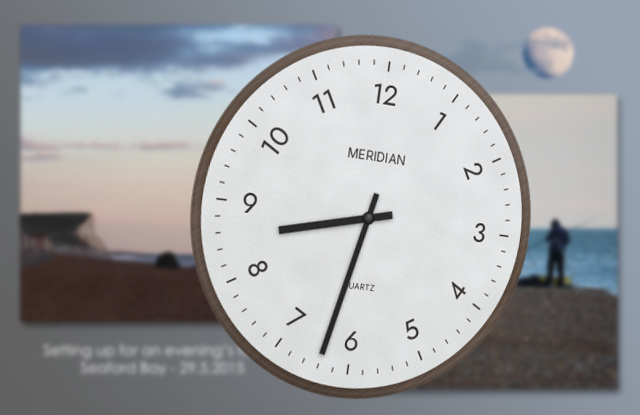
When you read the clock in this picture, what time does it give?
8:32
